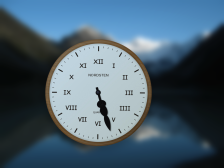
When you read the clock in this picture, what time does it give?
5:27
